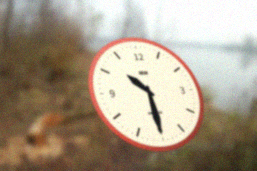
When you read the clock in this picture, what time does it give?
10:30
